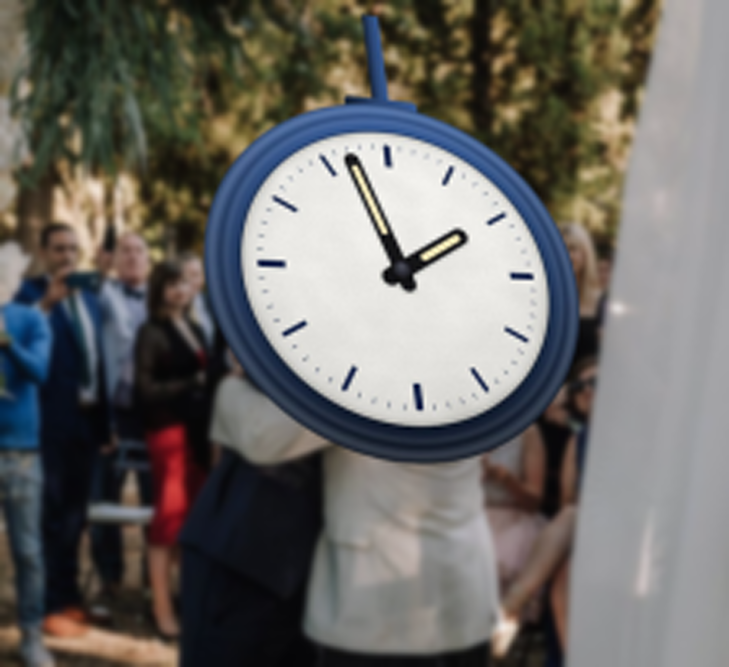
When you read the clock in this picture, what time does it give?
1:57
